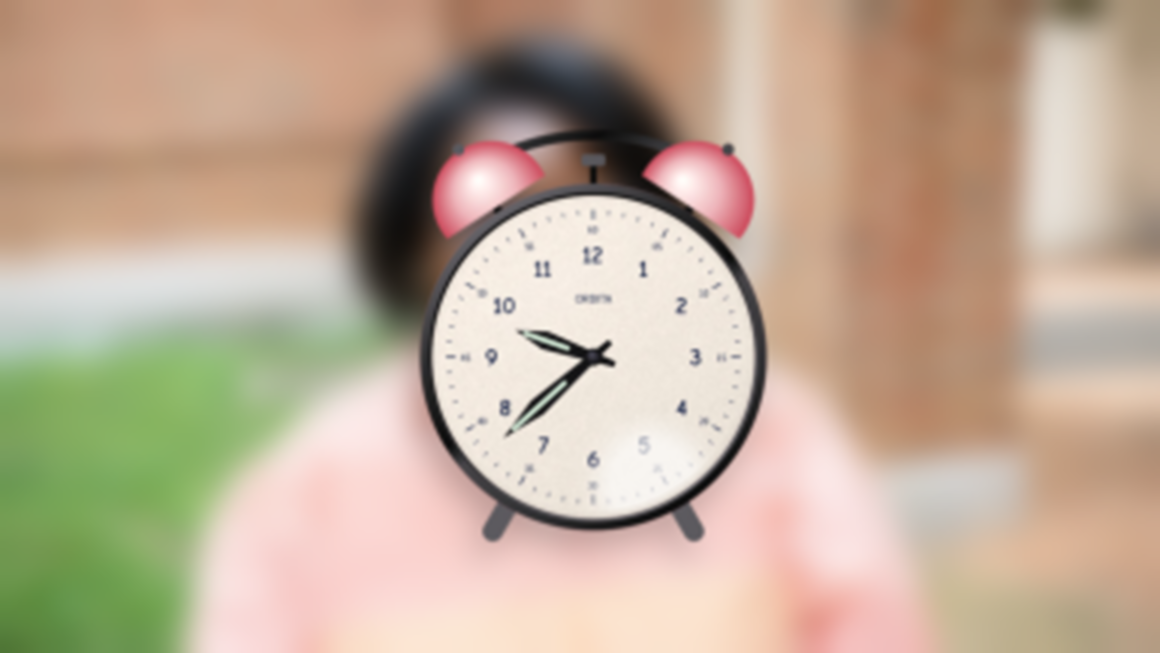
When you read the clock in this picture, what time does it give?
9:38
